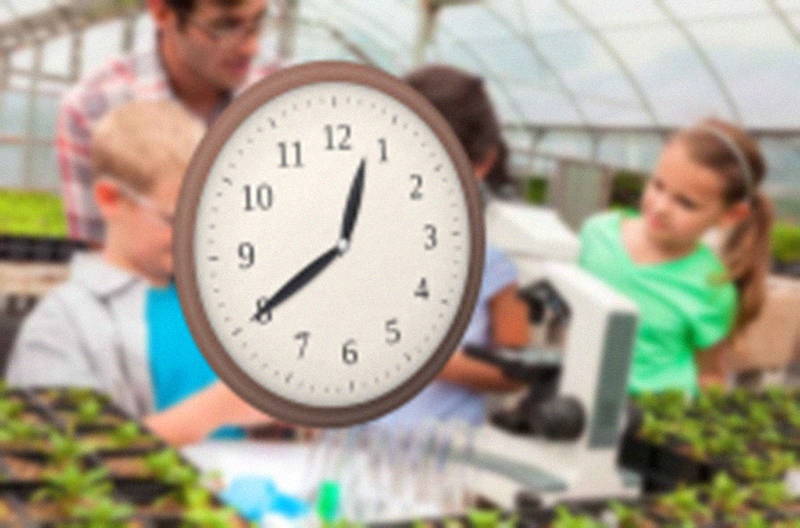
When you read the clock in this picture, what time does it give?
12:40
